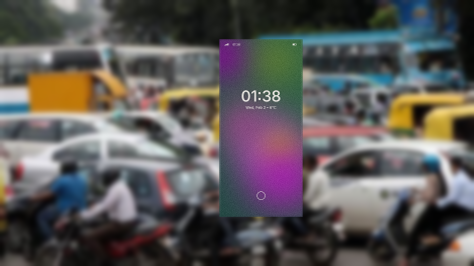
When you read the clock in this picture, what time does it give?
1:38
